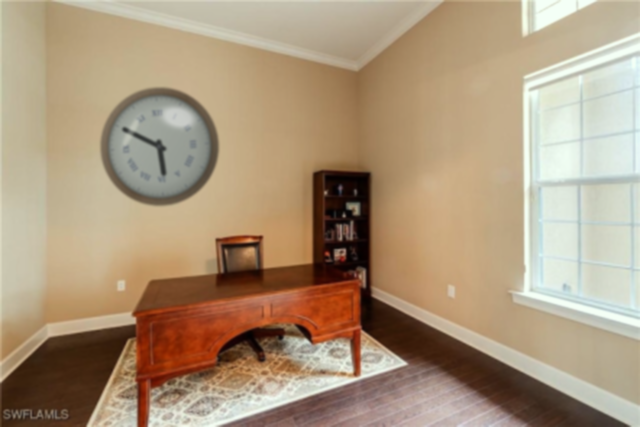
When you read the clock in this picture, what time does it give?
5:50
